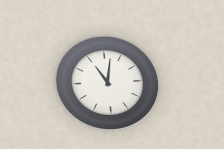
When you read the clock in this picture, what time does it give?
11:02
